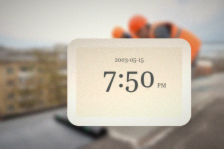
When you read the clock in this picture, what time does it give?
7:50
